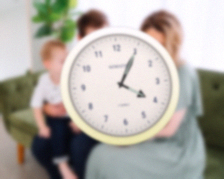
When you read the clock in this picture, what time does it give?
4:05
